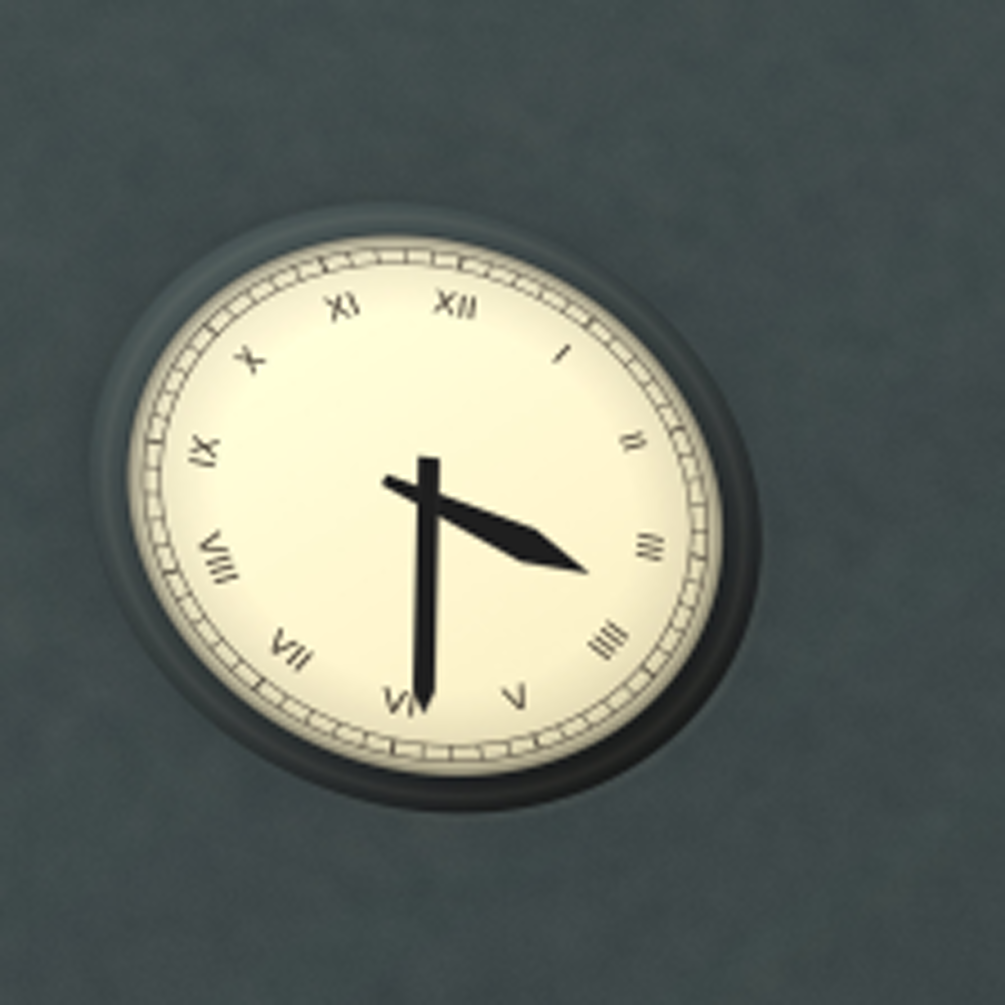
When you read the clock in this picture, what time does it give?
3:29
